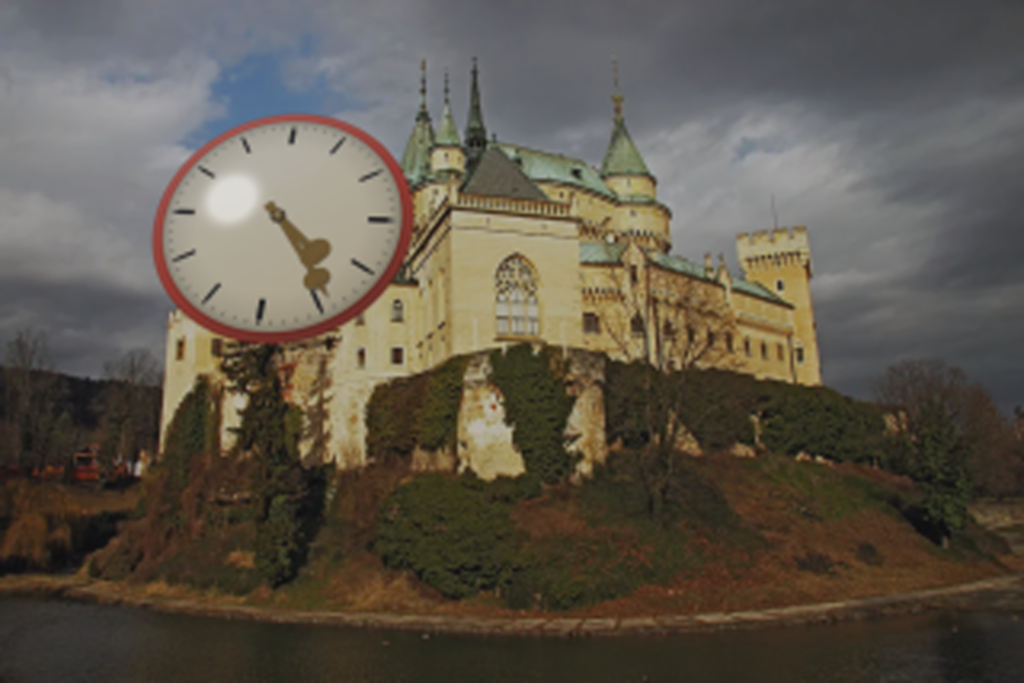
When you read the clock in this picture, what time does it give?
4:24
